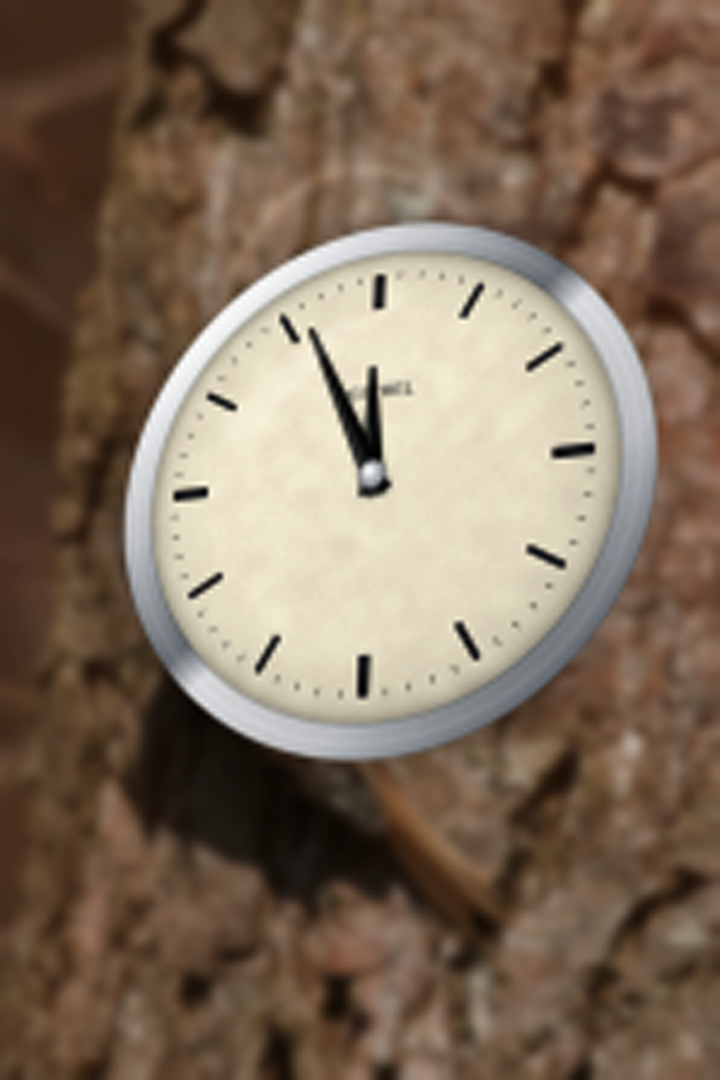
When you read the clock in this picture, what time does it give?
11:56
